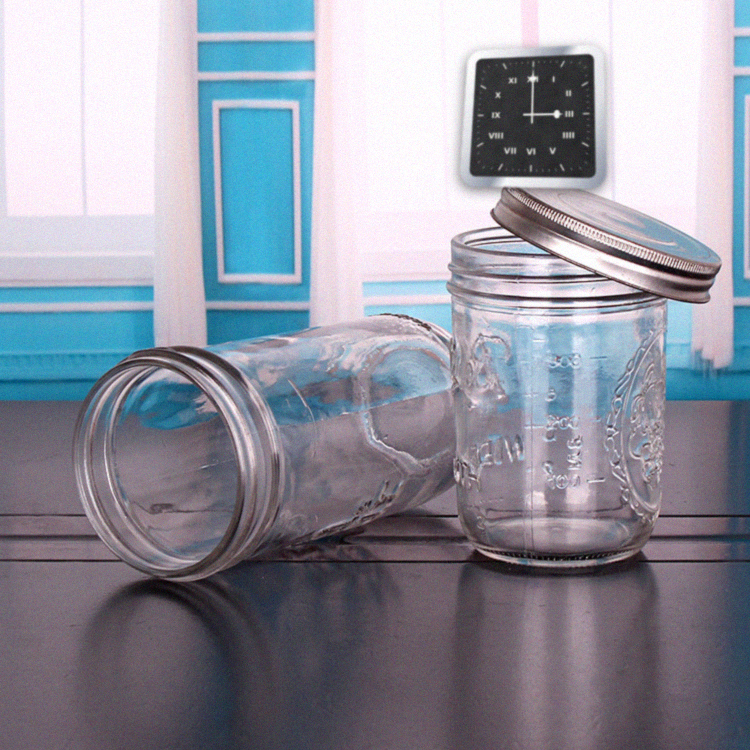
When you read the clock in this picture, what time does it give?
3:00
